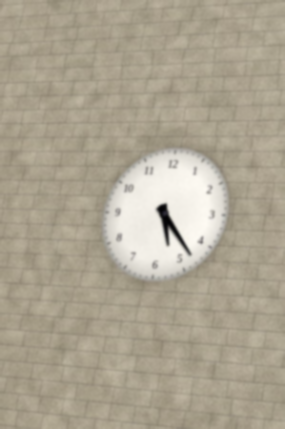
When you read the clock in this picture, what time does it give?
5:23
